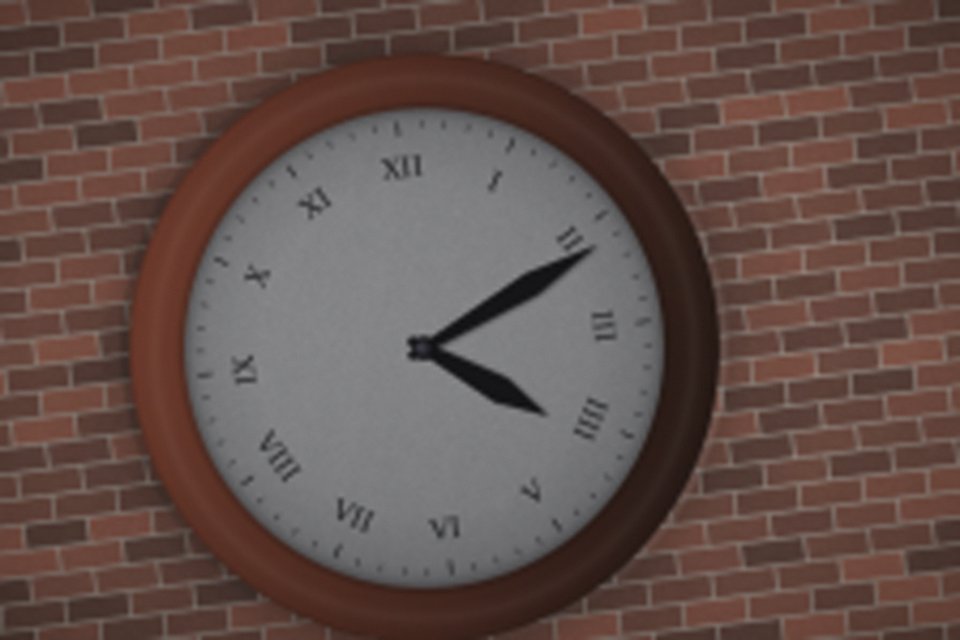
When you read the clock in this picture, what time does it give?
4:11
